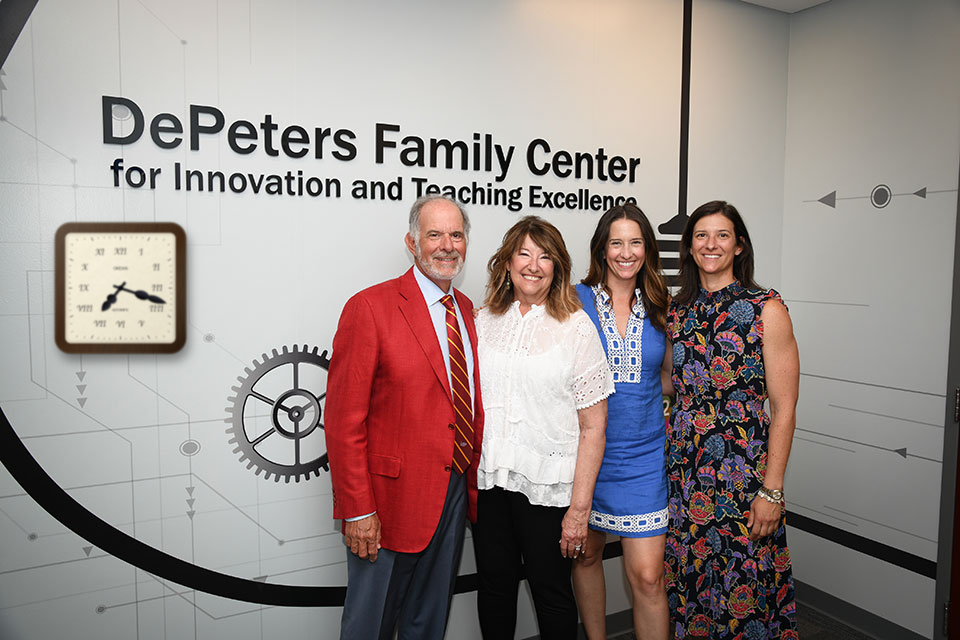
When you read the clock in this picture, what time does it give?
7:18
